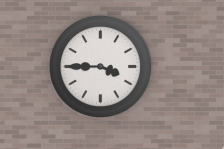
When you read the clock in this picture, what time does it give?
3:45
